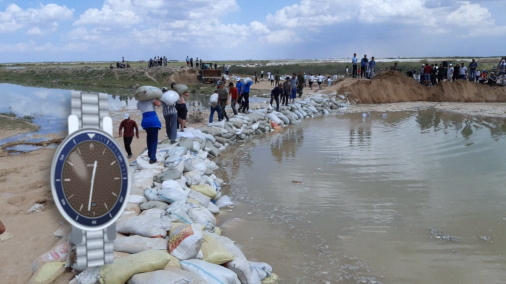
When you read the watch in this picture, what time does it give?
12:32
